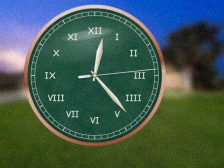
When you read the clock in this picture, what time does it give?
12:23:14
